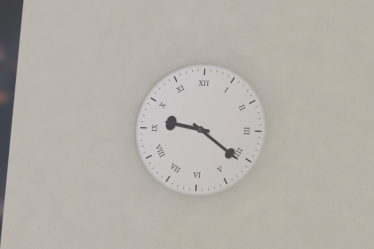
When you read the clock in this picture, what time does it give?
9:21
